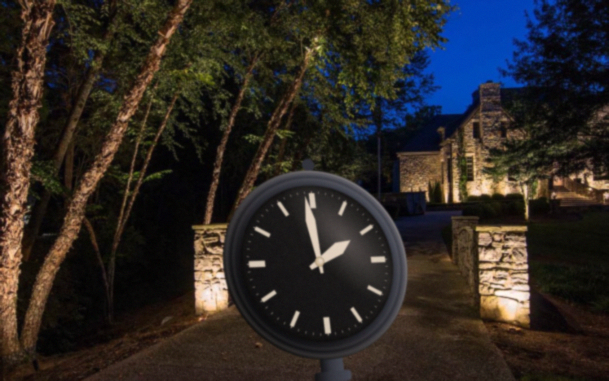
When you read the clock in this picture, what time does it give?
1:59
